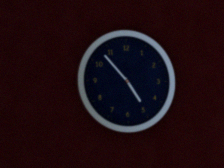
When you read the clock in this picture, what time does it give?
4:53
